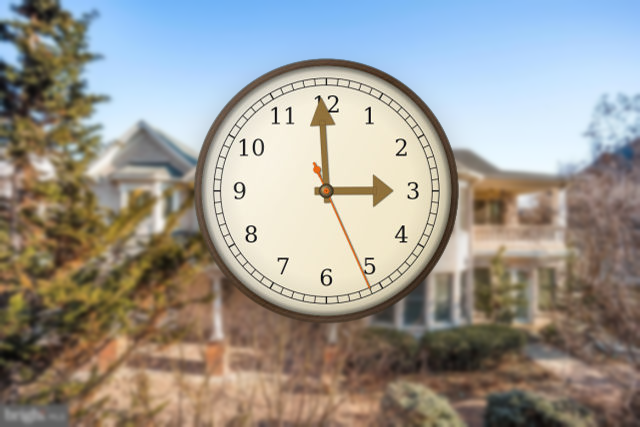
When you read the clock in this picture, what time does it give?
2:59:26
